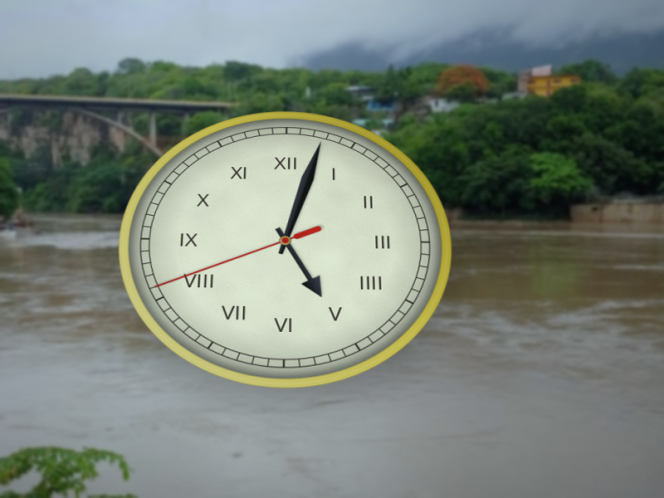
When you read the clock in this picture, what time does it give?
5:02:41
